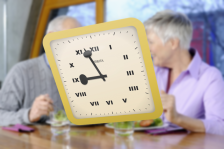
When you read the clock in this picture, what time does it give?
8:57
